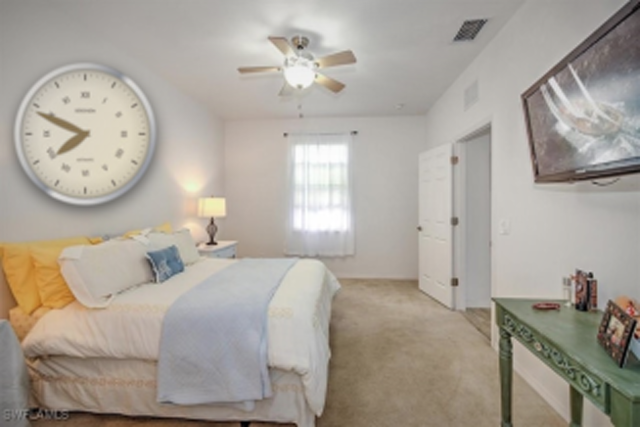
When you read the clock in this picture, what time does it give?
7:49
